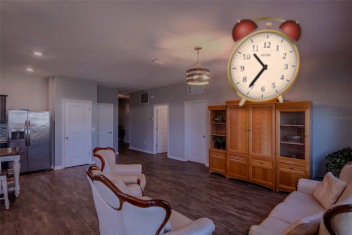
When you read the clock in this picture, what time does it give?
10:36
